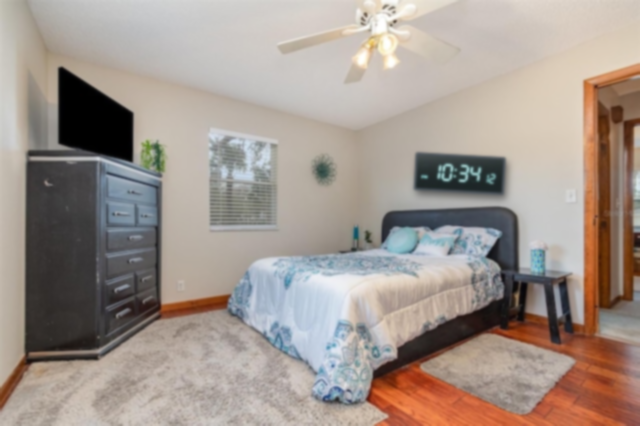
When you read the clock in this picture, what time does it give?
10:34
